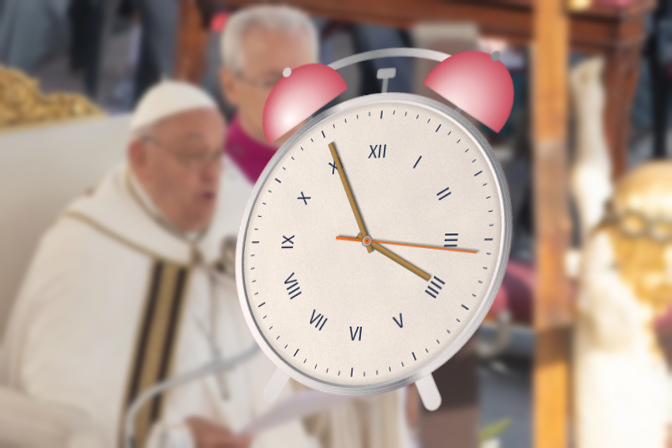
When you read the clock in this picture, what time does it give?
3:55:16
